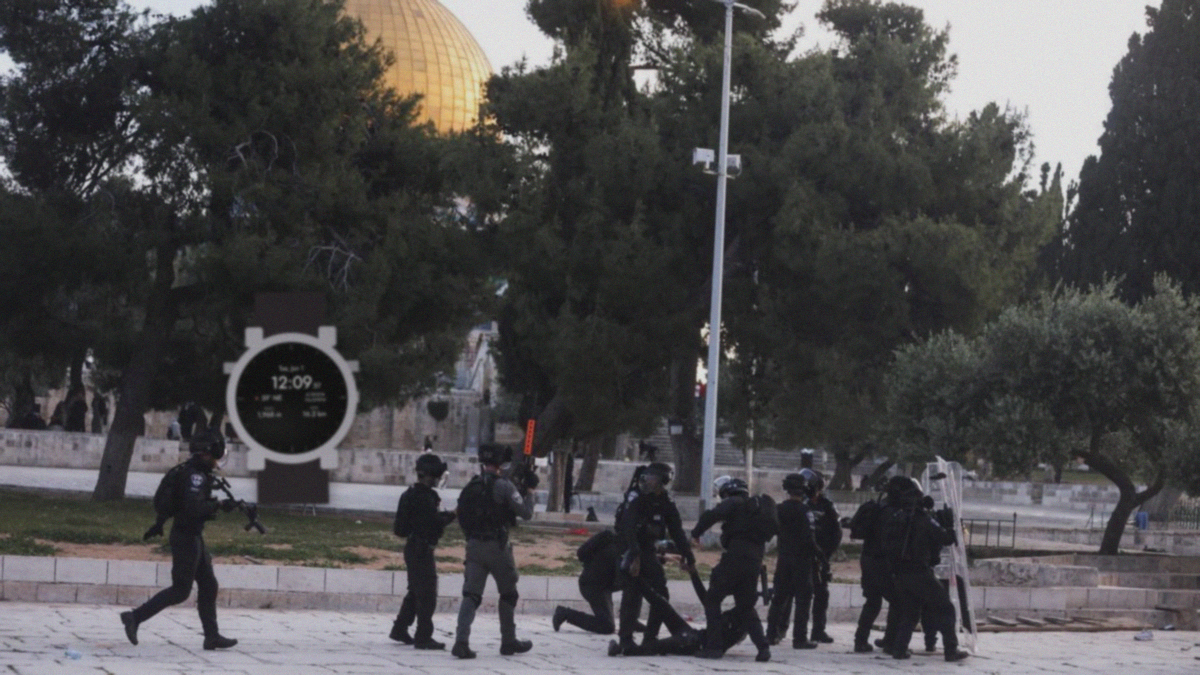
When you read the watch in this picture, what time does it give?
12:09
